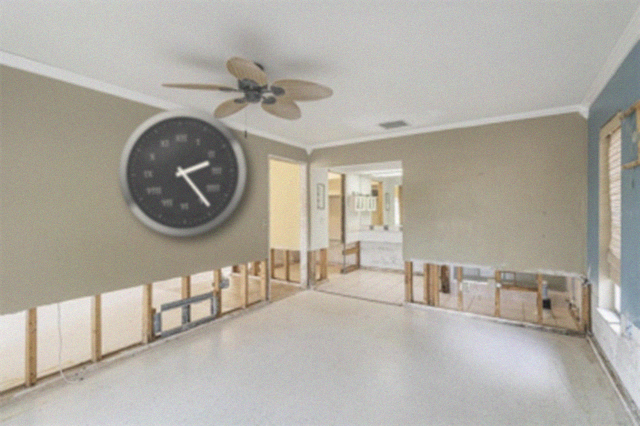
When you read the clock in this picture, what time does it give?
2:24
